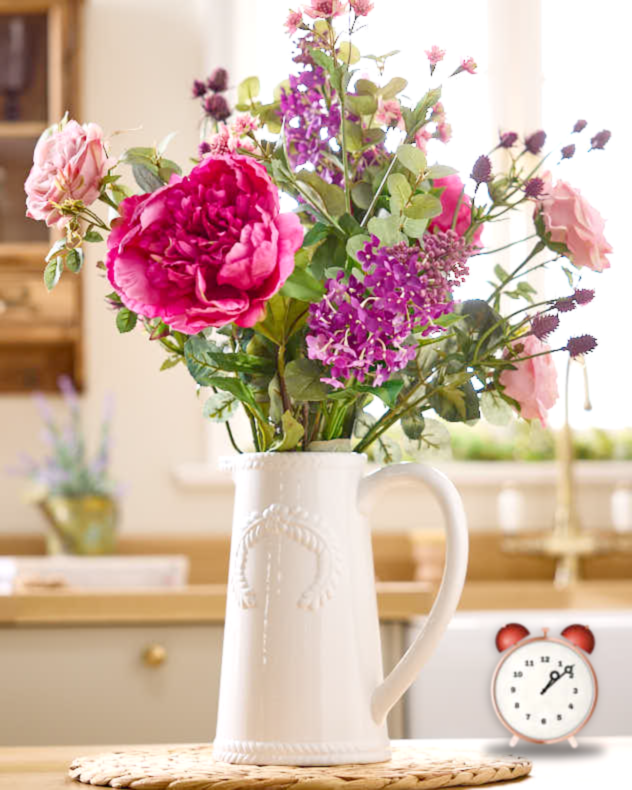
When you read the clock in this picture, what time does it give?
1:08
